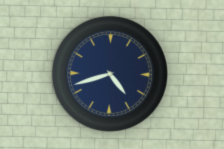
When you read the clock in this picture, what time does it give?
4:42
